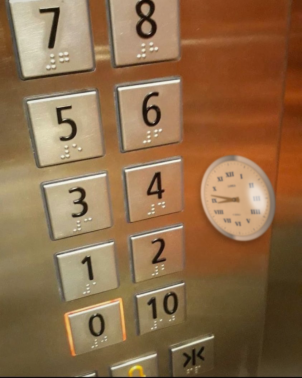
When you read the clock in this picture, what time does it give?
8:47
